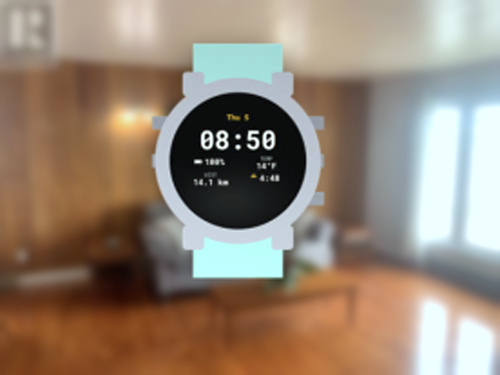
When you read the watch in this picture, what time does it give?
8:50
